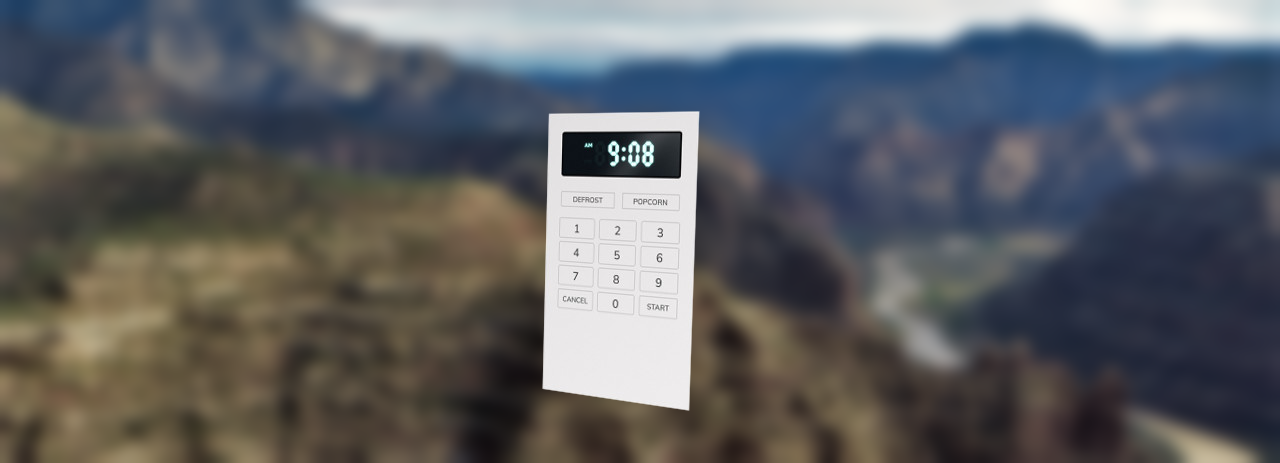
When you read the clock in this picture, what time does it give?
9:08
